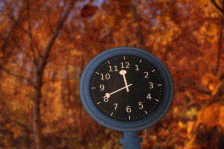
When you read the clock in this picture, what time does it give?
11:41
